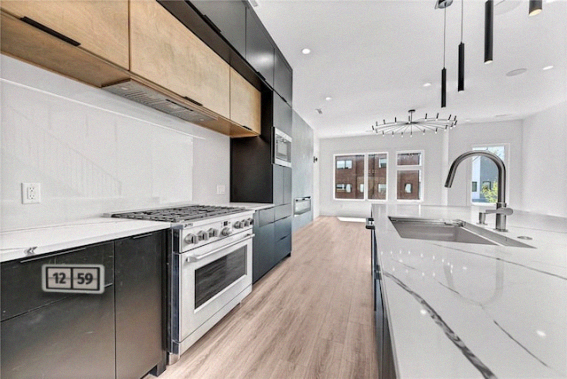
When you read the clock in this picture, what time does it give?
12:59
